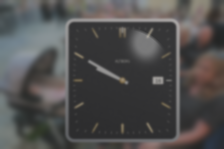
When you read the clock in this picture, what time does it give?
9:50
